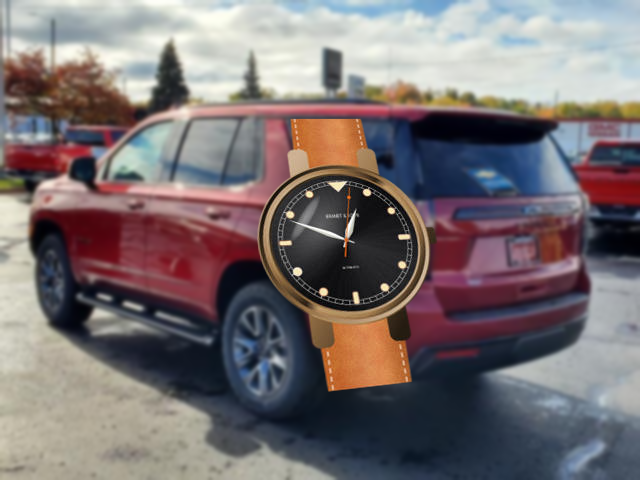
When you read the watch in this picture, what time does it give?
12:49:02
